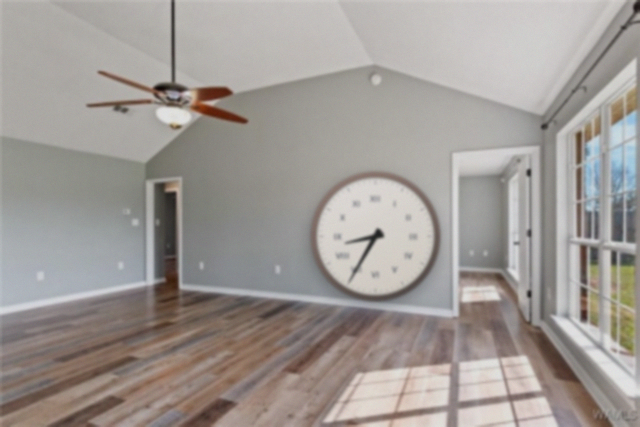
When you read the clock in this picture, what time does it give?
8:35
